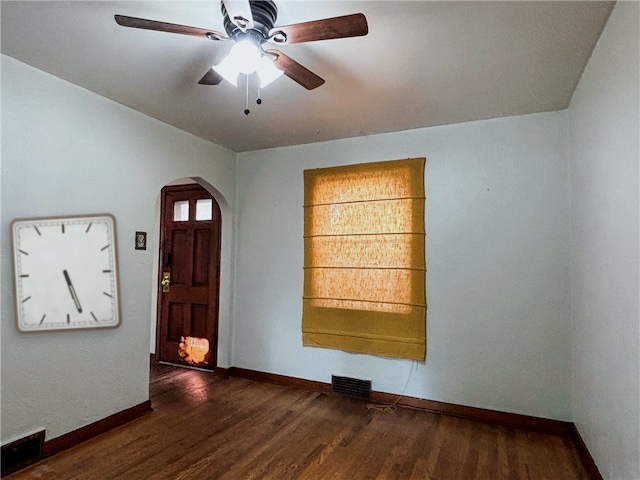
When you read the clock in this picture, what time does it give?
5:27
